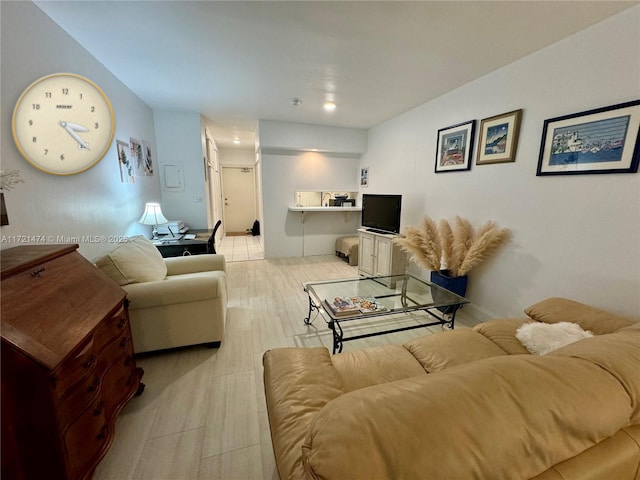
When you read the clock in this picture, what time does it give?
3:22
